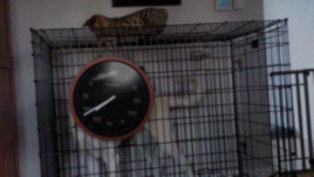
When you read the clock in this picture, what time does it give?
7:39
